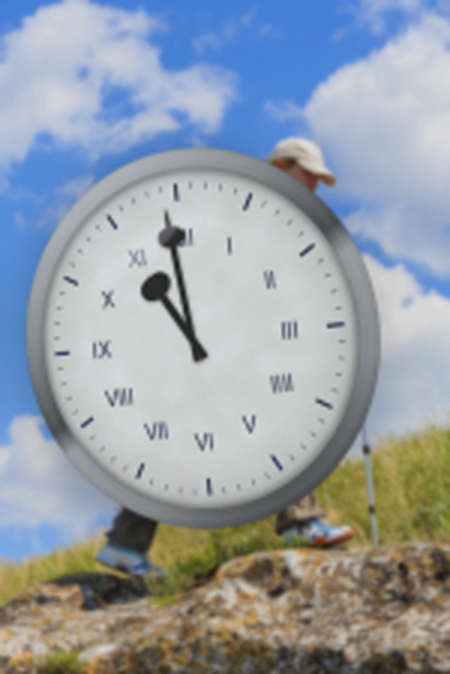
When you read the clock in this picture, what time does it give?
10:59
